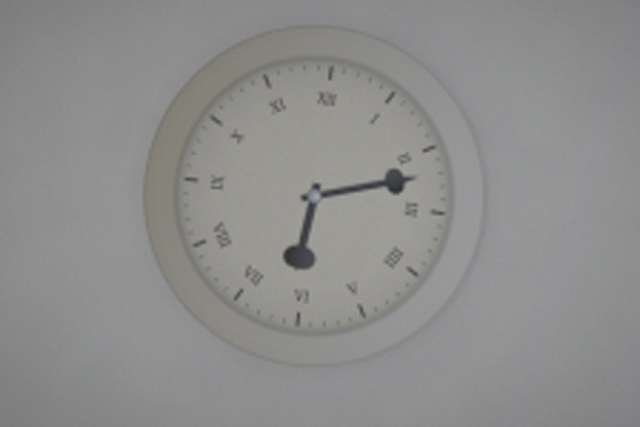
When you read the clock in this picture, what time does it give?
6:12
